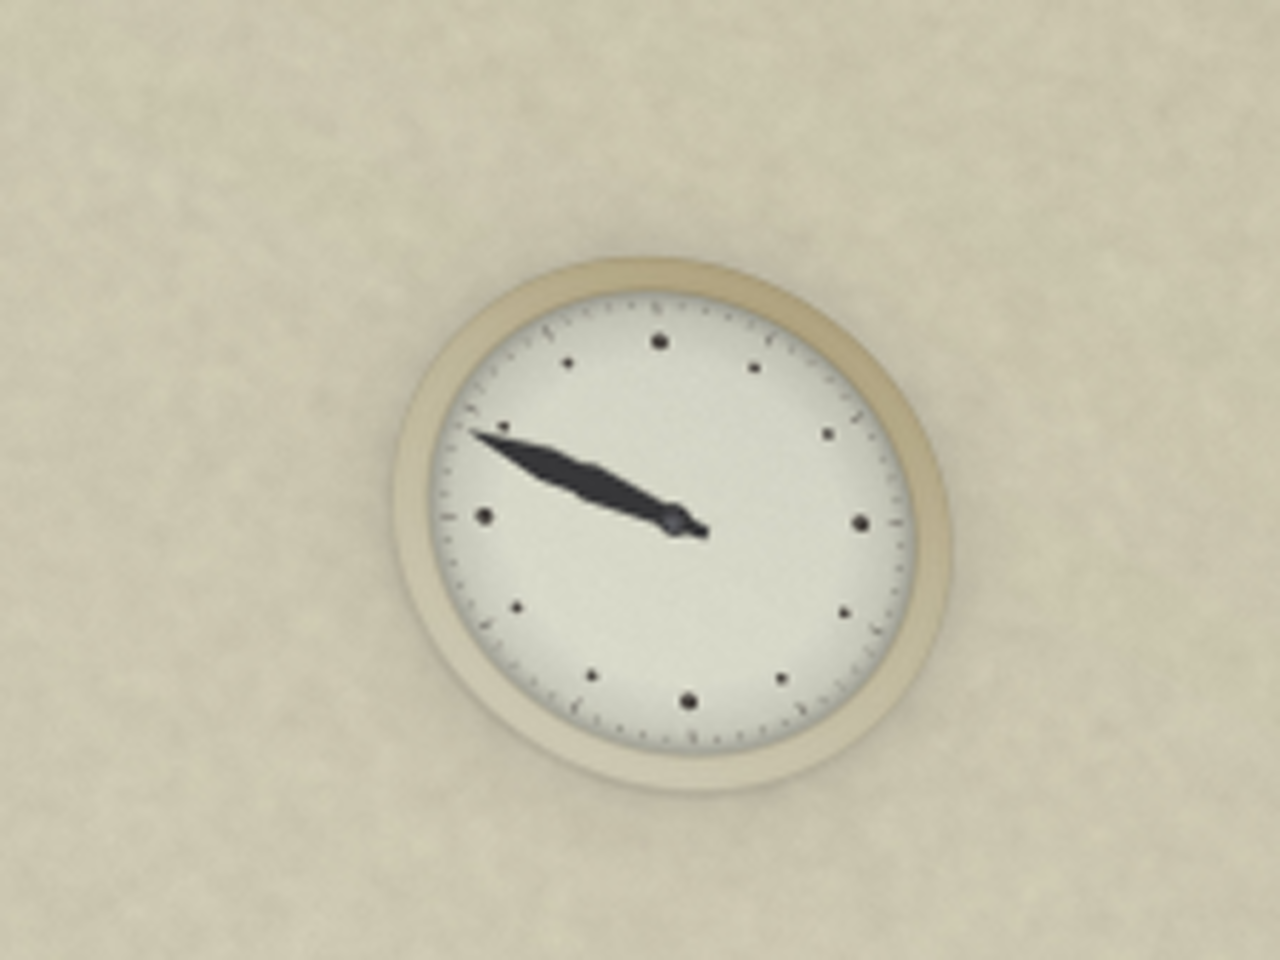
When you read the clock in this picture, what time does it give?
9:49
